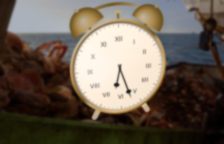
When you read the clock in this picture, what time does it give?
6:27
